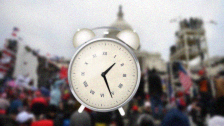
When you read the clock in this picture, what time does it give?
1:26
